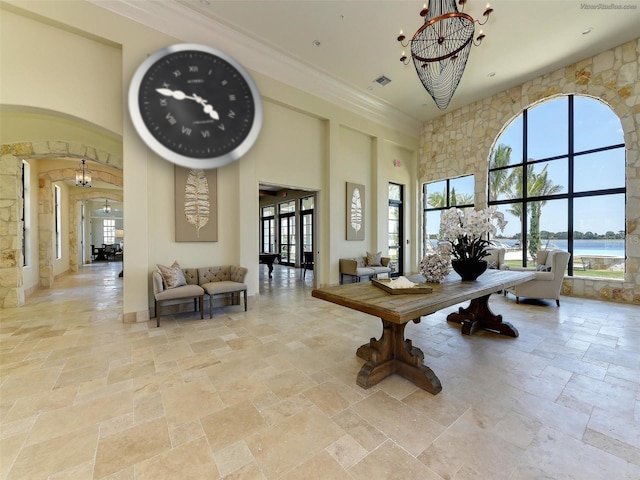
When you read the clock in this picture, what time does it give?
4:48
